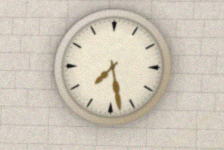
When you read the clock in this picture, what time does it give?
7:28
